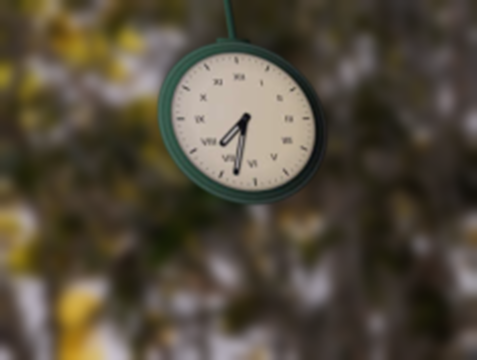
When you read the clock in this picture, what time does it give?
7:33
